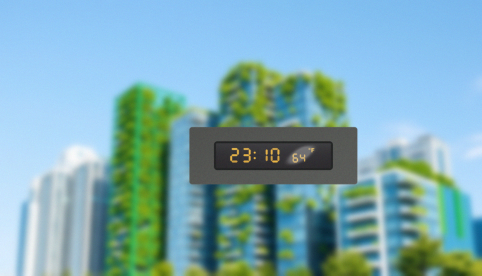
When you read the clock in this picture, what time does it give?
23:10
